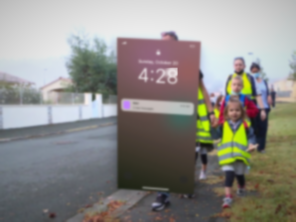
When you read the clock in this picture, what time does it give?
4:28
